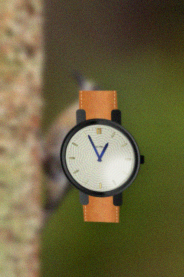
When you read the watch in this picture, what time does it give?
12:56
